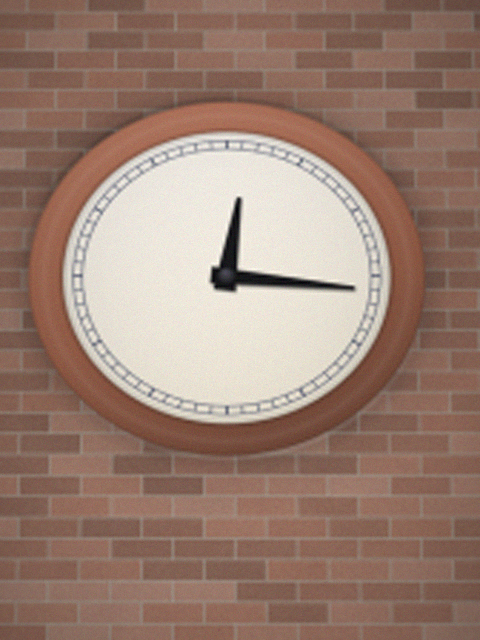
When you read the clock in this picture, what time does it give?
12:16
